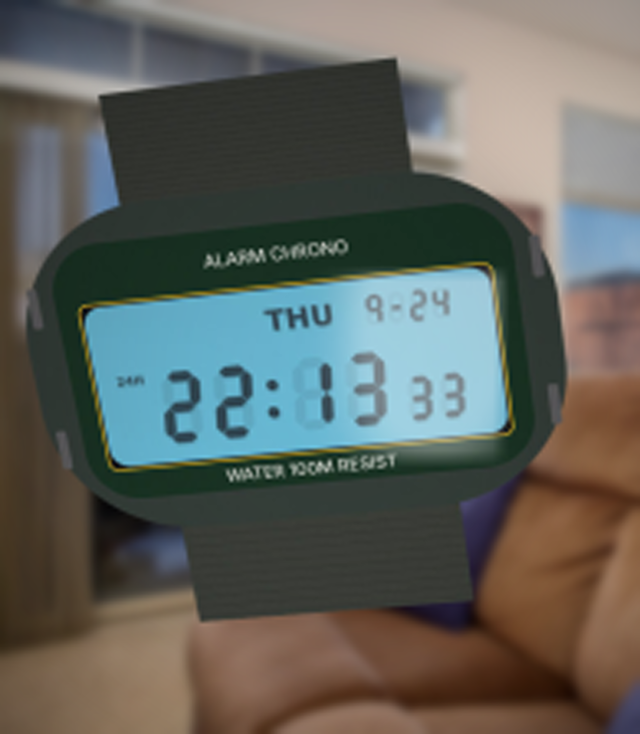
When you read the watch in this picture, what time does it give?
22:13:33
